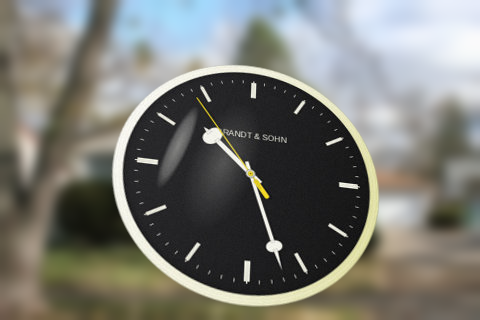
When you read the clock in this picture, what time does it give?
10:26:54
